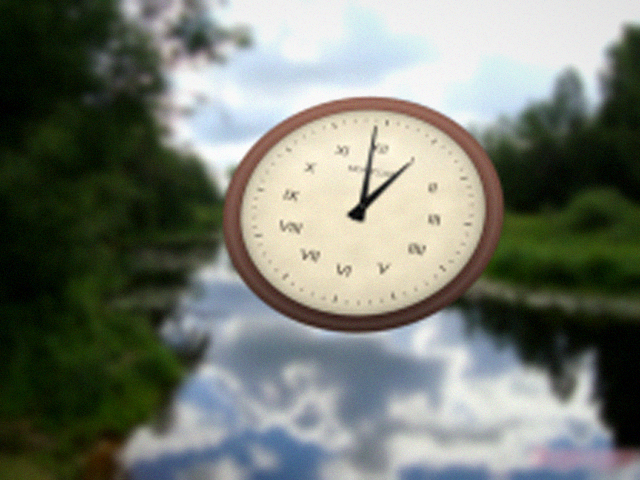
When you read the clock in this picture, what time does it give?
12:59
